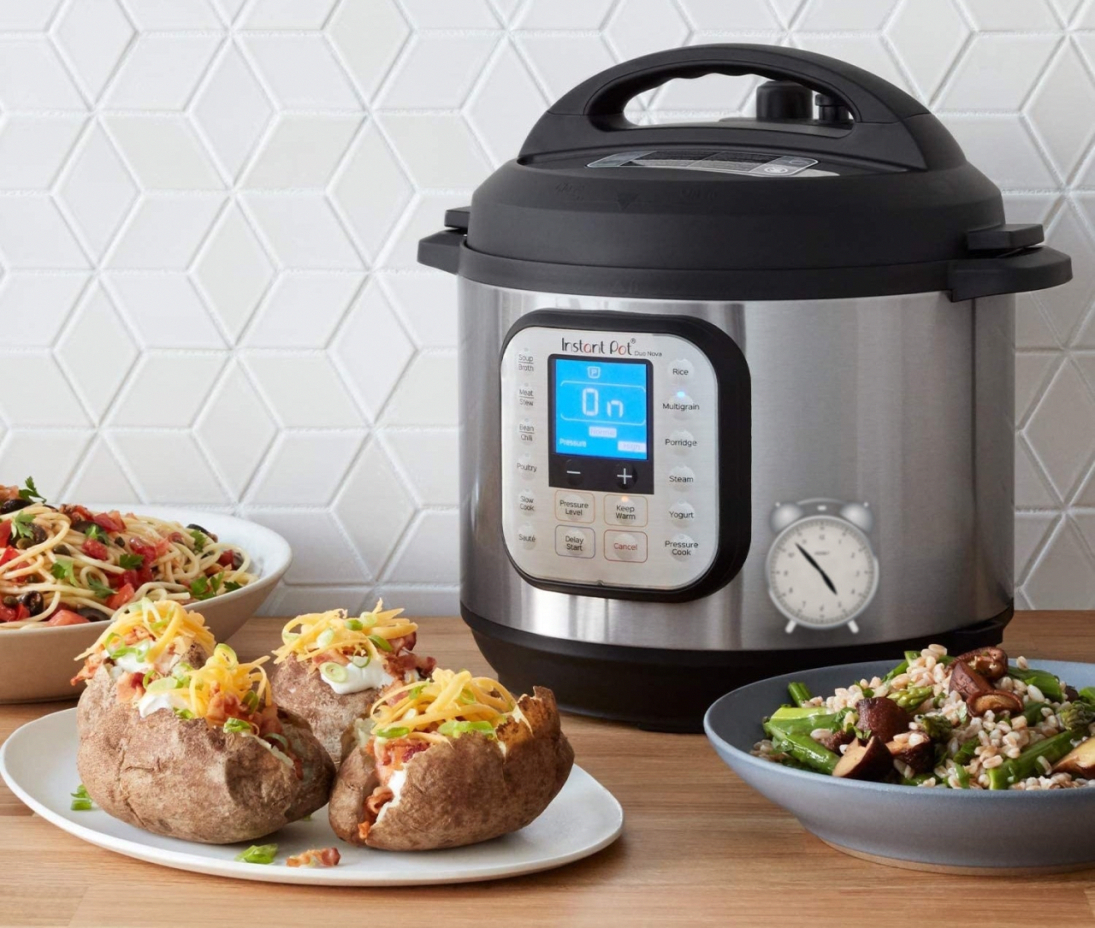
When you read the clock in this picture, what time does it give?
4:53
